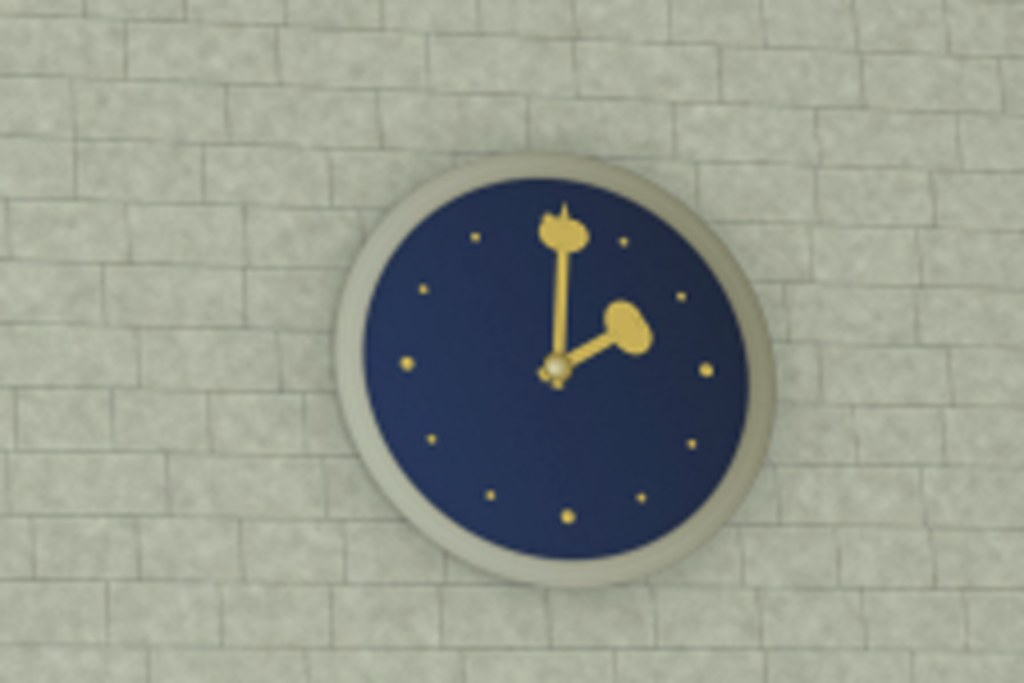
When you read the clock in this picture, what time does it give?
2:01
